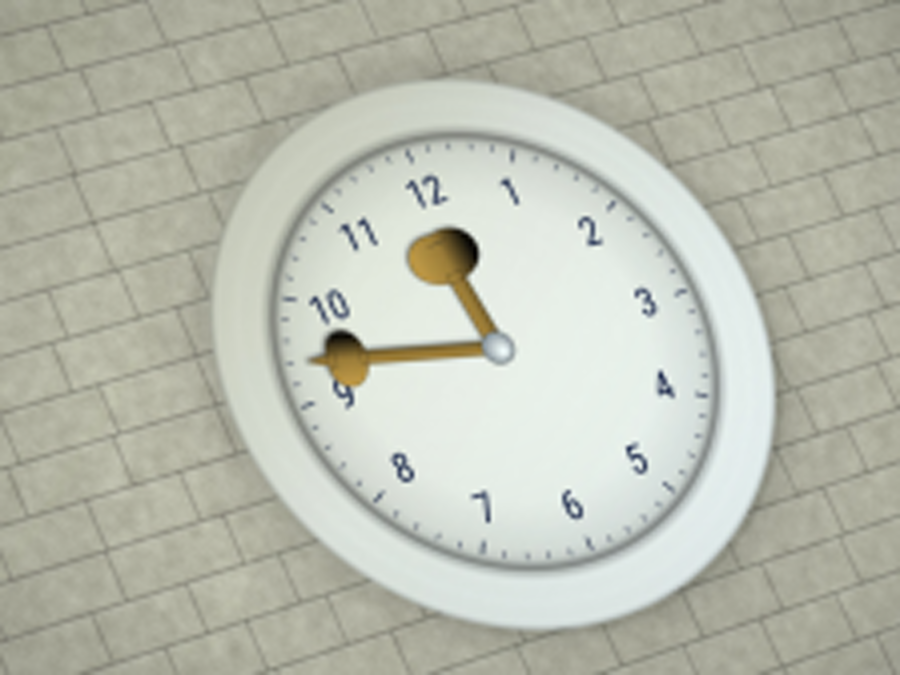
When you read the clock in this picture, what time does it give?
11:47
